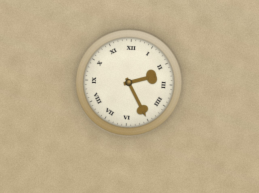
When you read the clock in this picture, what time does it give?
2:25
